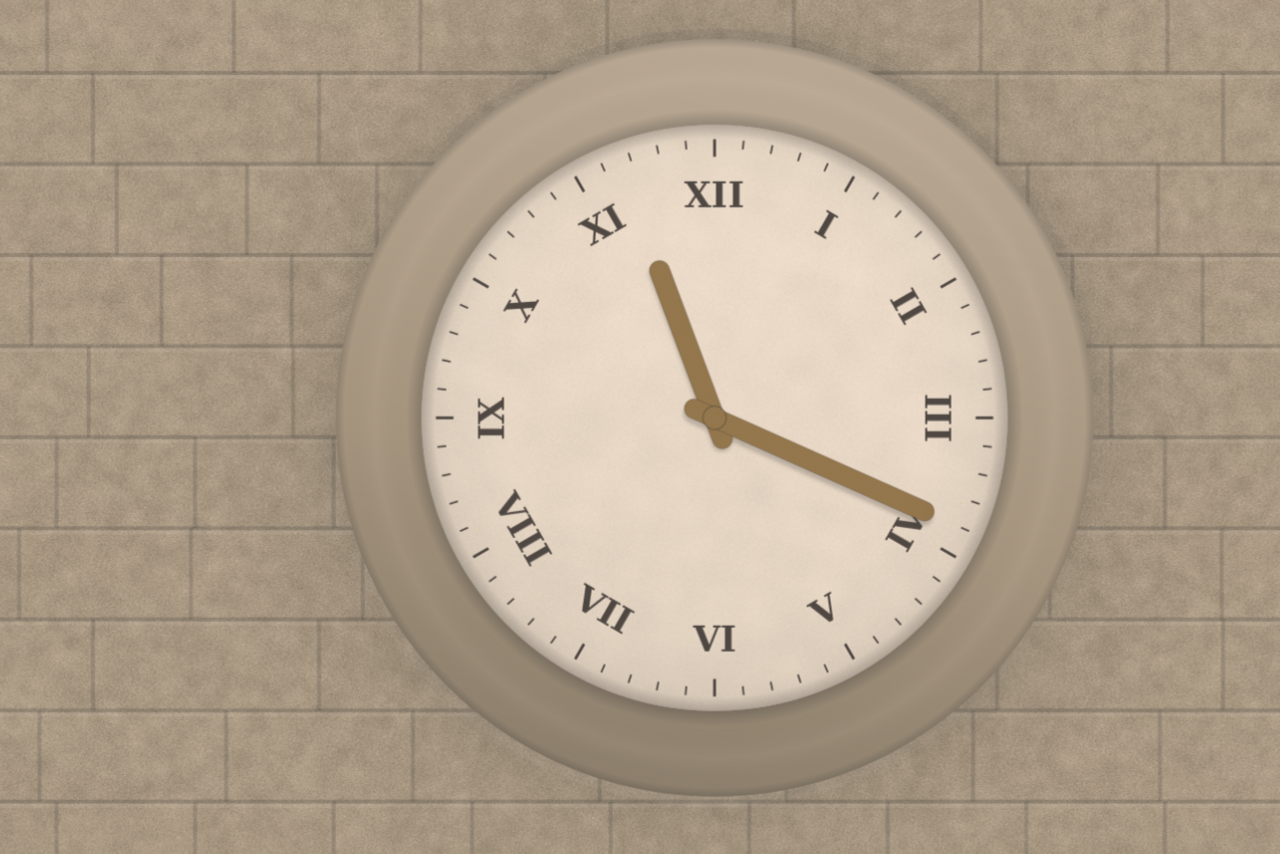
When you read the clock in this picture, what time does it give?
11:19
